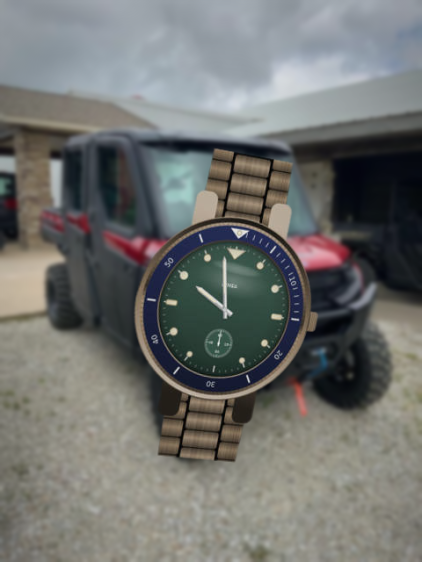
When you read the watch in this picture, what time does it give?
9:58
